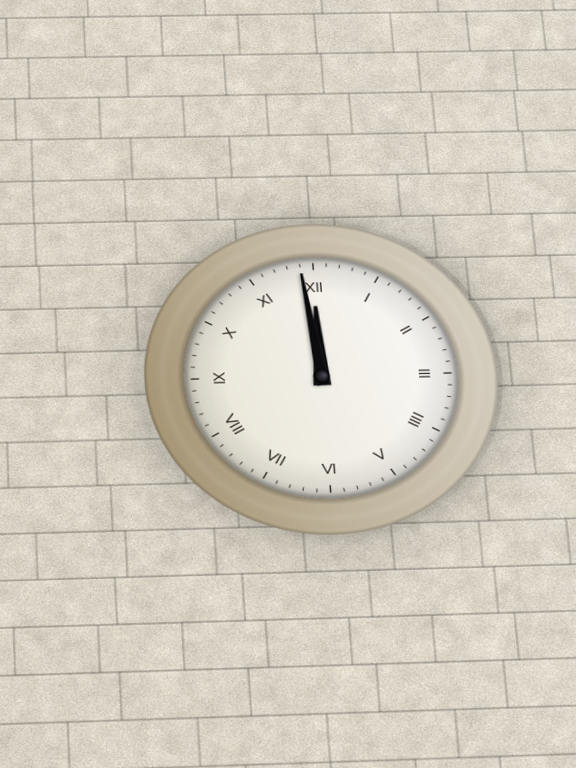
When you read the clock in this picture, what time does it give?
11:59
